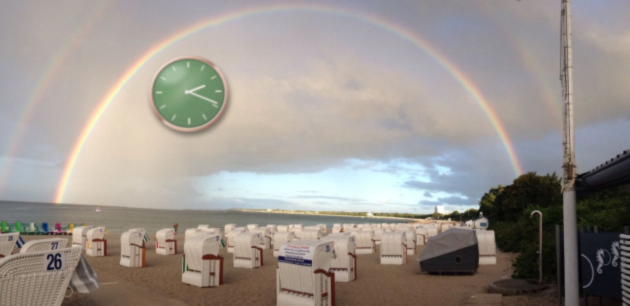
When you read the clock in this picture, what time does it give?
2:19
